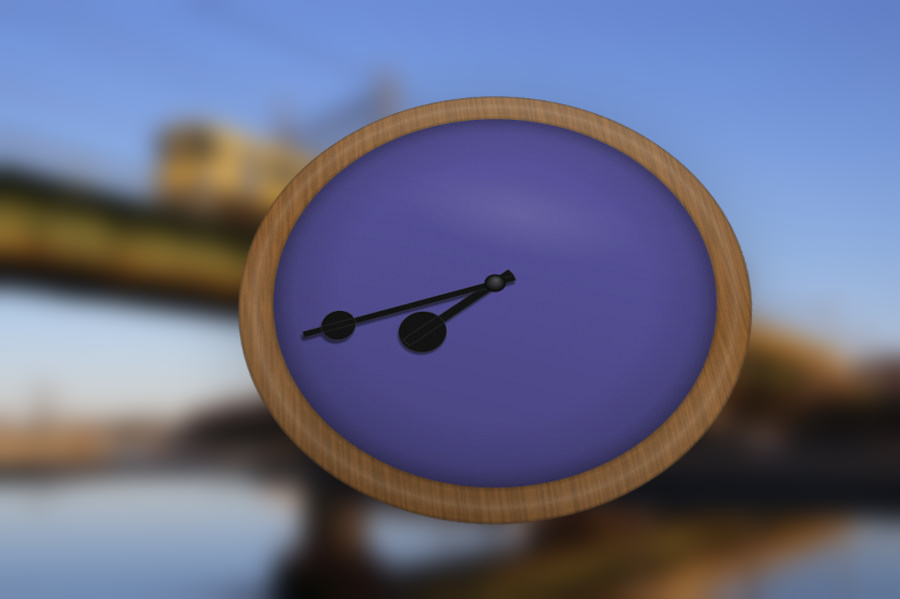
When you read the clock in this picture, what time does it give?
7:42
